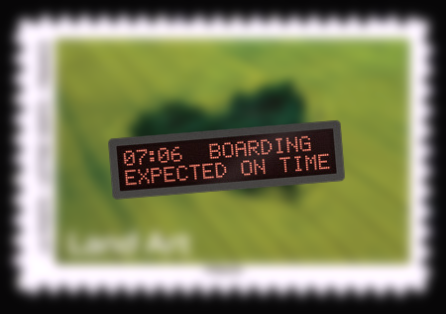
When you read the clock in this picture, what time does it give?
7:06
